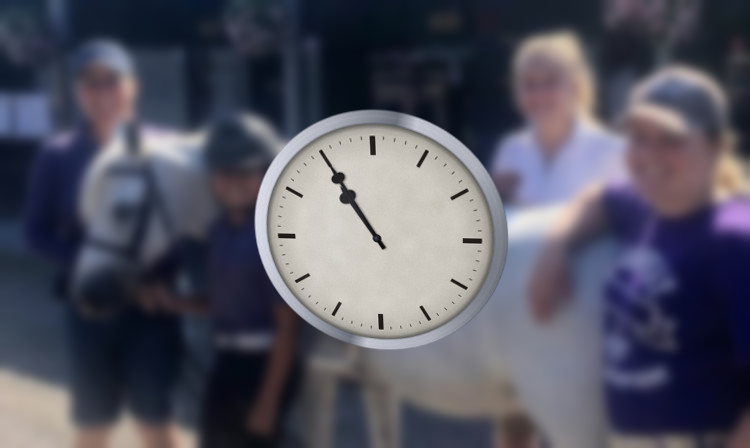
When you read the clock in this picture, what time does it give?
10:55
